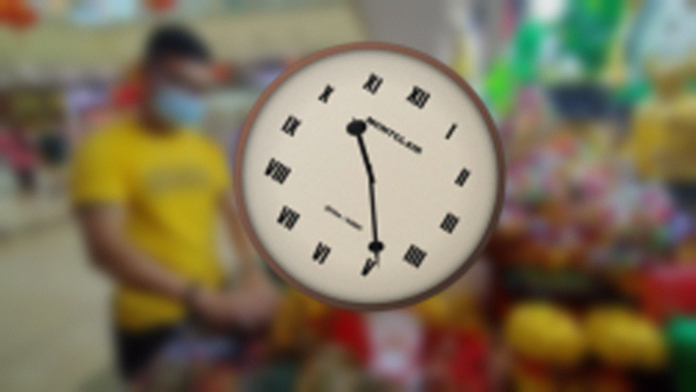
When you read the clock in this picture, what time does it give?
10:24
